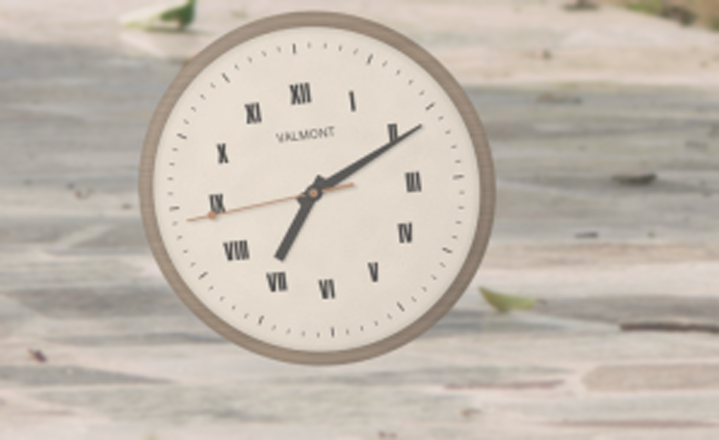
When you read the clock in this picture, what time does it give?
7:10:44
